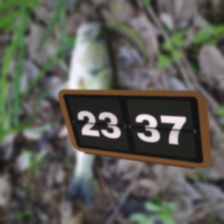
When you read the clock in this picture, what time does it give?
23:37
